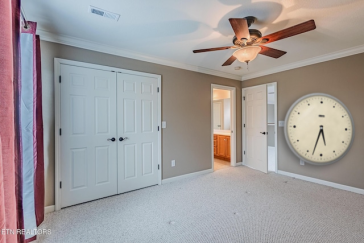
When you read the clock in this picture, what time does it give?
5:33
